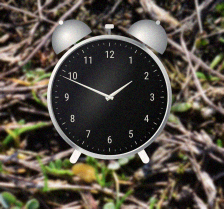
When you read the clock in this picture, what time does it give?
1:49
